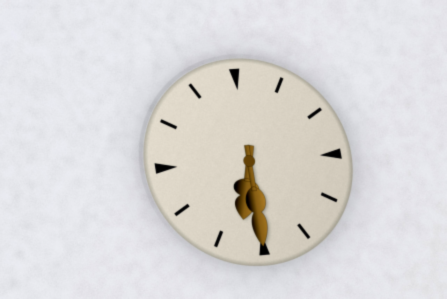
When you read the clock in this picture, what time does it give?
6:30
